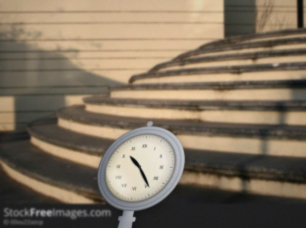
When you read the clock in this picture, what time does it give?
10:24
